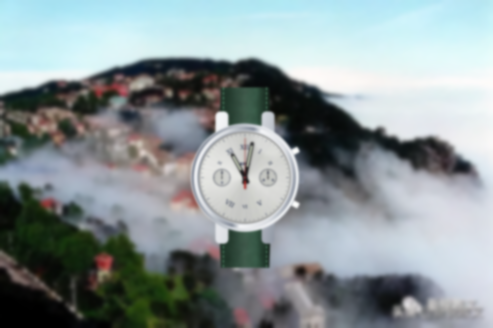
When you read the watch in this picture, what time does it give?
11:02
